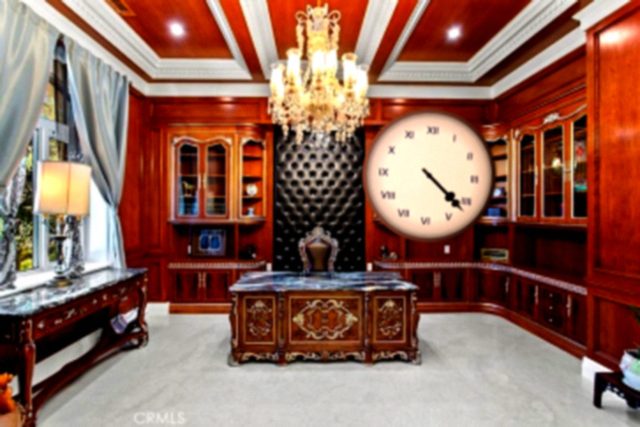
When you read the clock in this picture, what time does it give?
4:22
